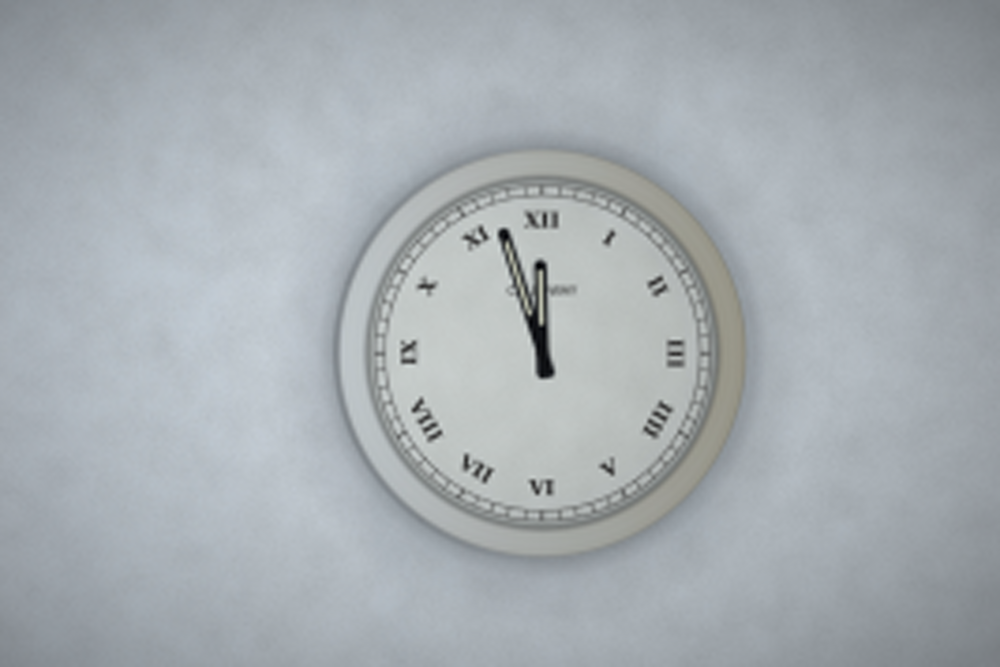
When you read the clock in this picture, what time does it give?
11:57
